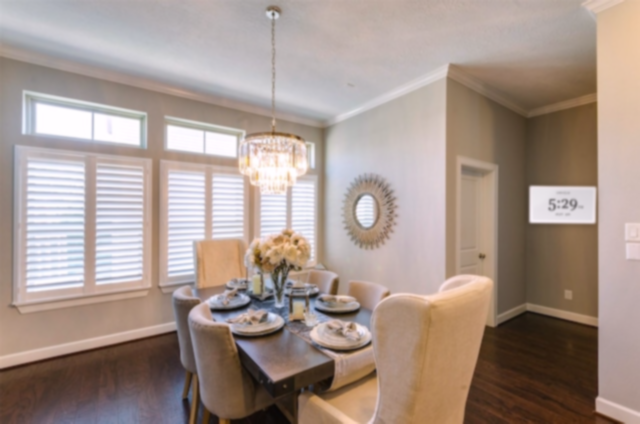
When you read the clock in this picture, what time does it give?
5:29
